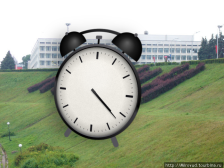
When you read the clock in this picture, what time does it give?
4:22
